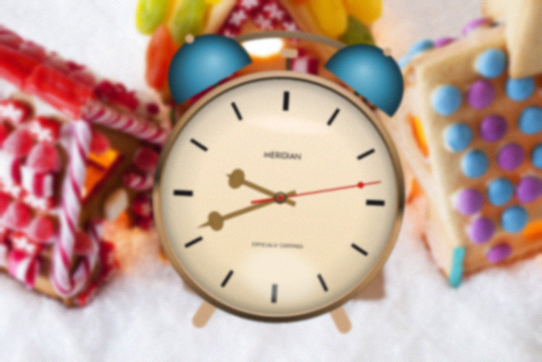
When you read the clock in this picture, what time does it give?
9:41:13
